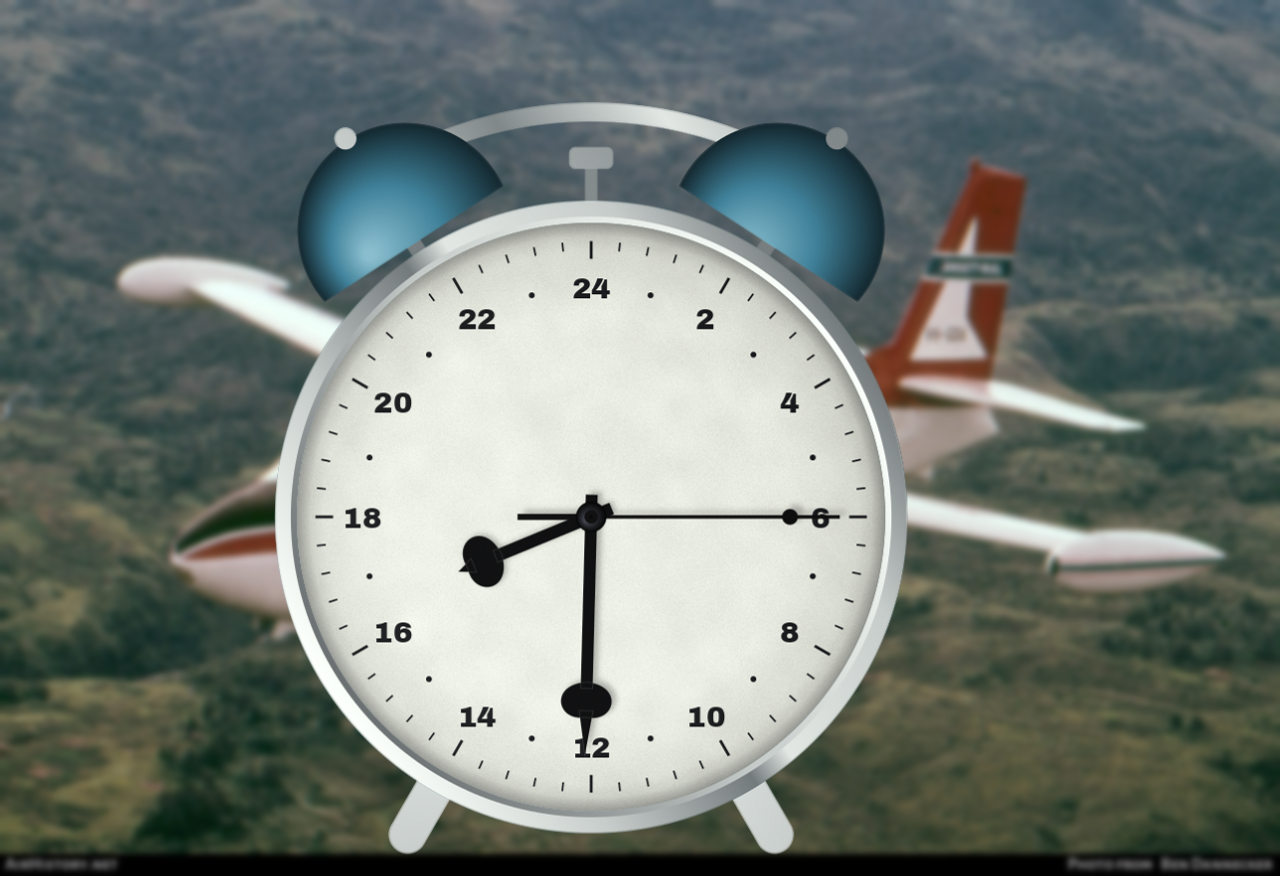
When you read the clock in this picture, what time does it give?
16:30:15
